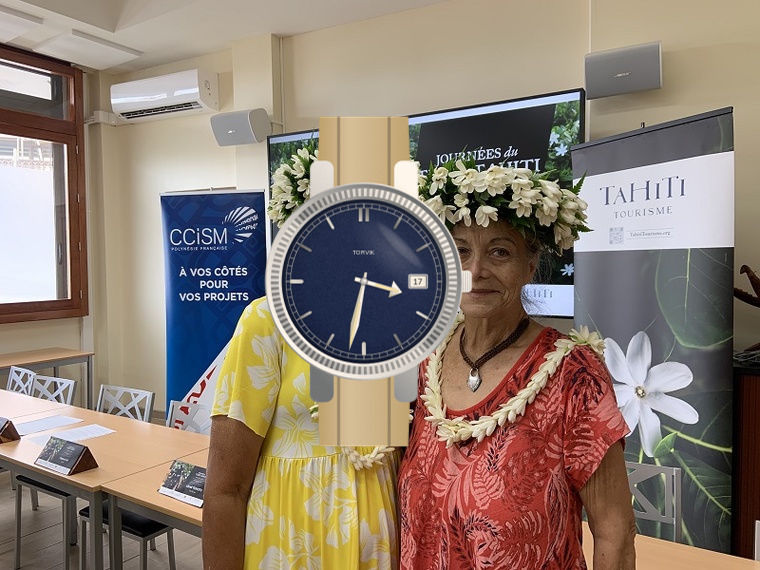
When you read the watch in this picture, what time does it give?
3:32
